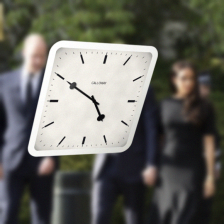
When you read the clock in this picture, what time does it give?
4:50
